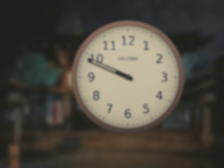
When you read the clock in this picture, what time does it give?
9:49
